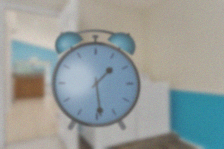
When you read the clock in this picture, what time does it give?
1:29
